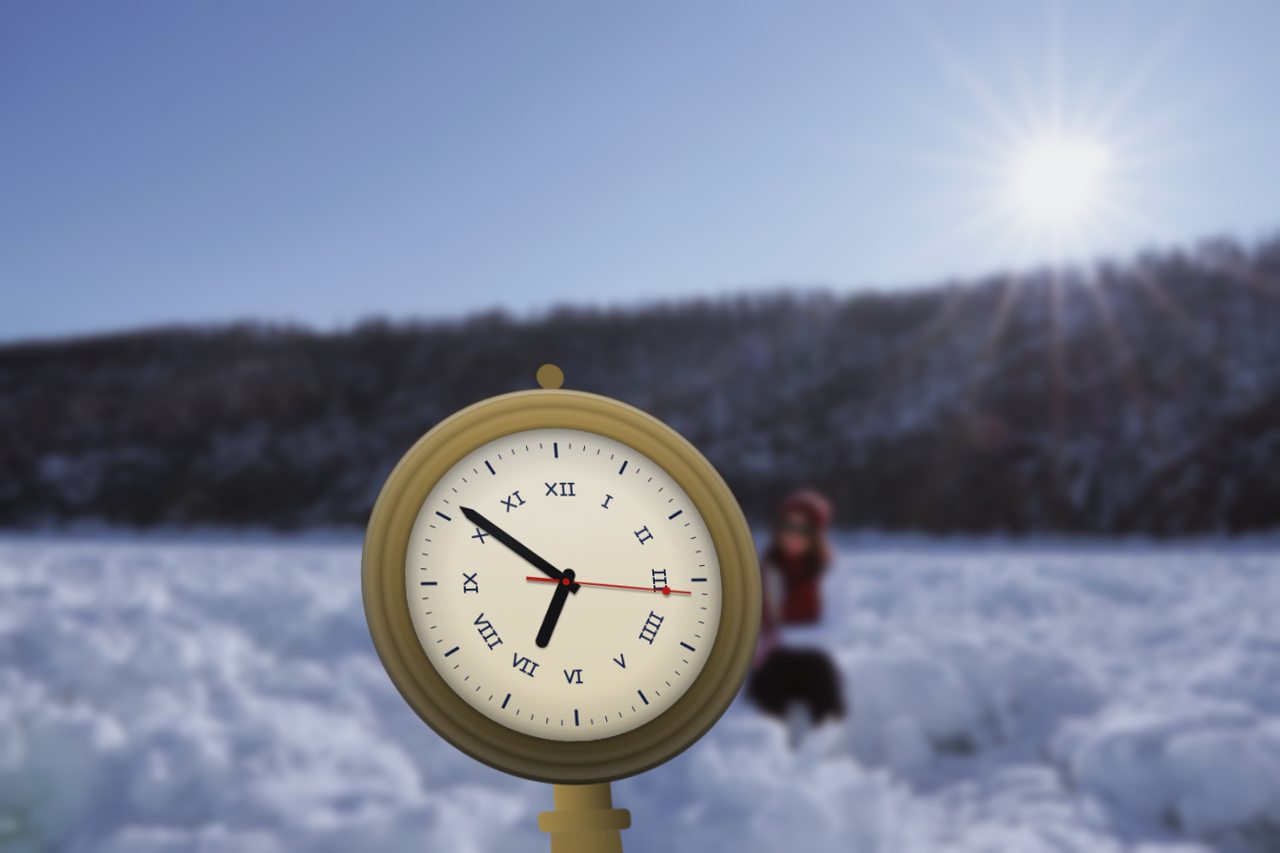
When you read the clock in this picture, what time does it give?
6:51:16
